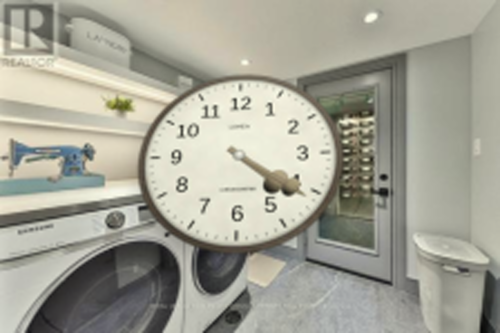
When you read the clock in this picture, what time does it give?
4:21
